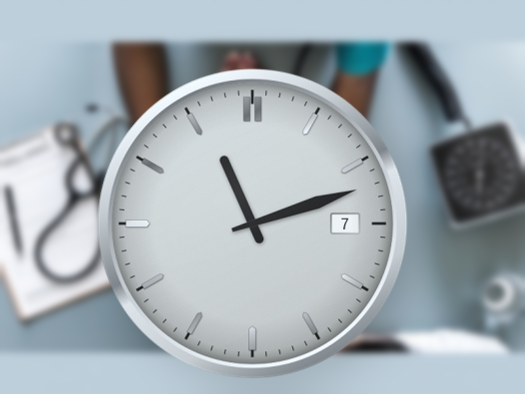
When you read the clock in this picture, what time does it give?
11:12
